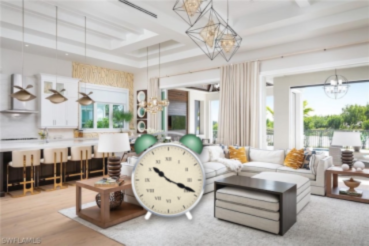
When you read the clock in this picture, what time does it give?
10:19
